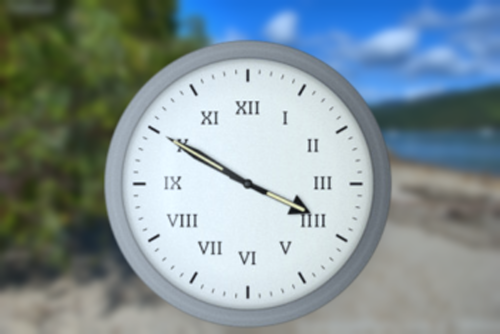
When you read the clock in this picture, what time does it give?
3:50
